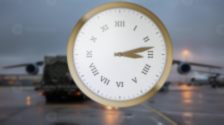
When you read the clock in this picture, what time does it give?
3:13
